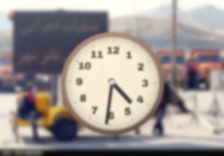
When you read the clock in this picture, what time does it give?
4:31
